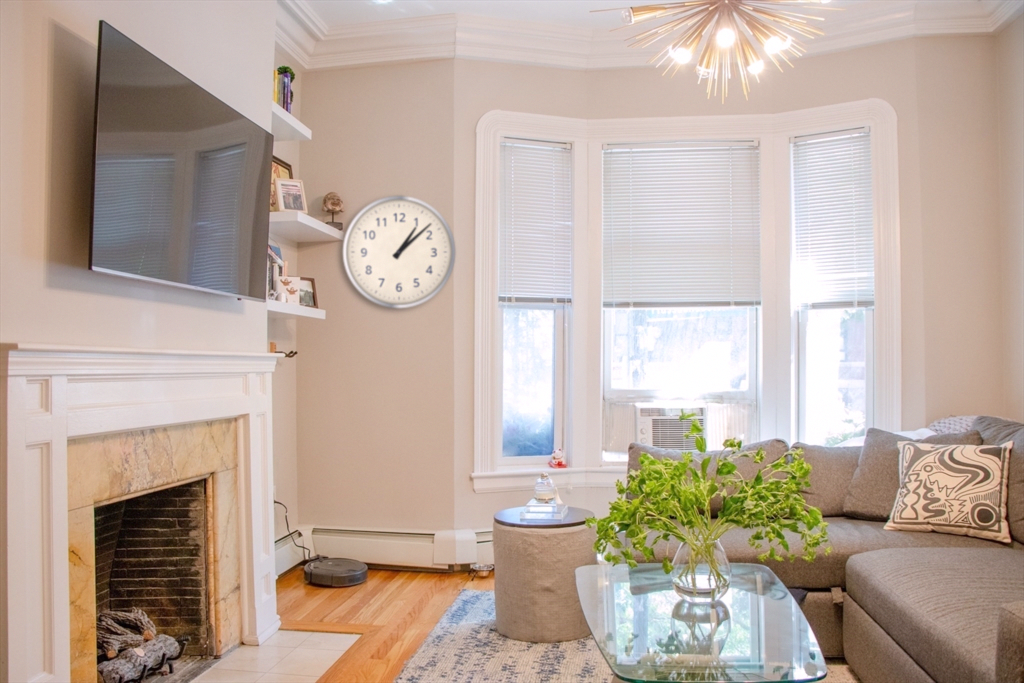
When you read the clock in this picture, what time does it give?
1:08
